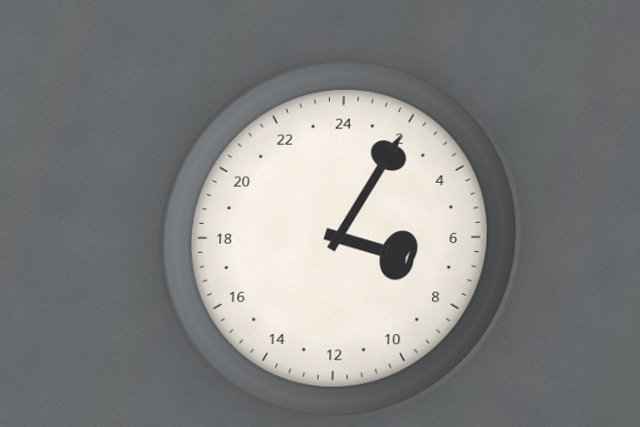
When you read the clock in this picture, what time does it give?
7:05
